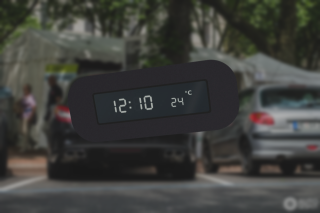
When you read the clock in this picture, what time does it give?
12:10
